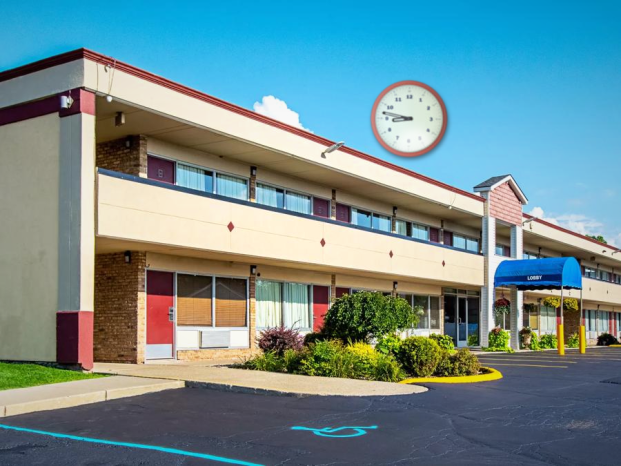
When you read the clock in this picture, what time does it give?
8:47
